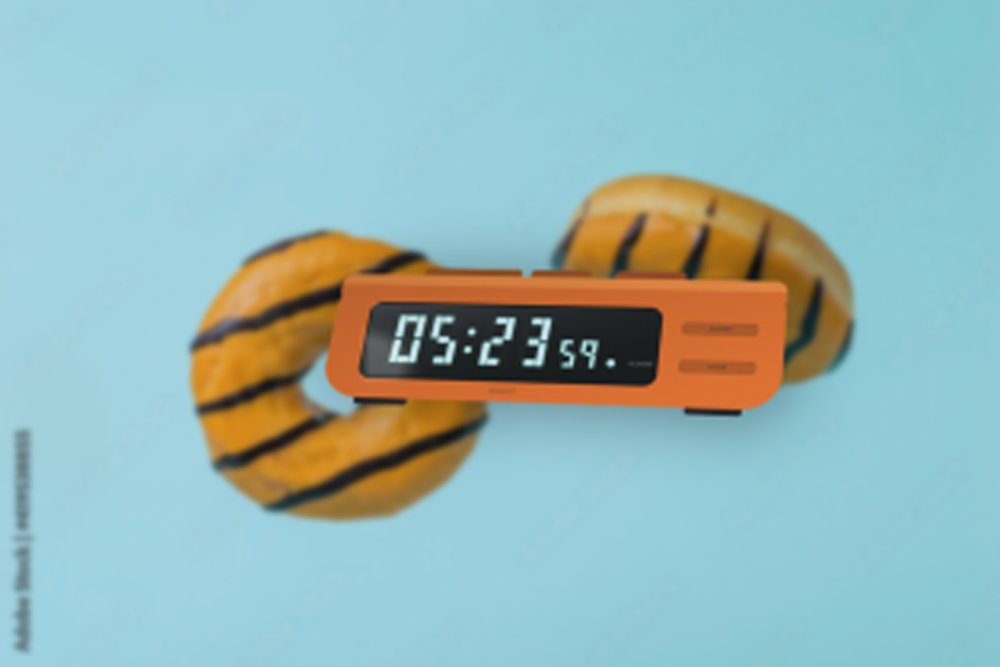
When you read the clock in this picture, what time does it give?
5:23:59
